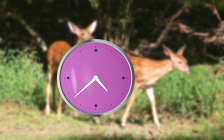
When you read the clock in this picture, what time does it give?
4:38
